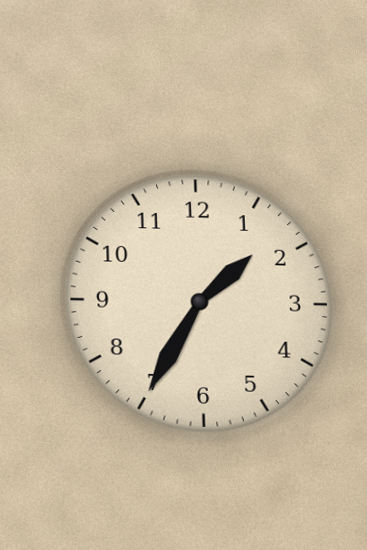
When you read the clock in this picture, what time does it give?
1:35
